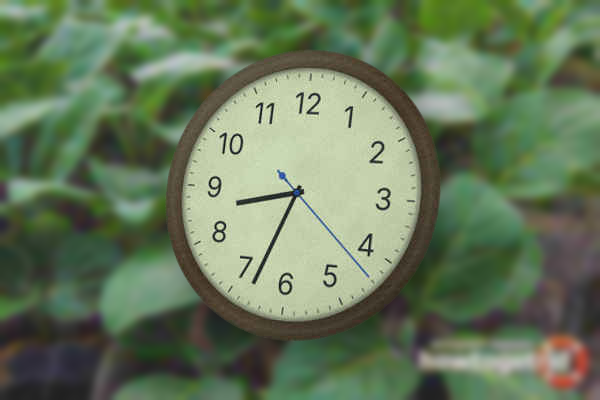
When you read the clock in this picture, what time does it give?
8:33:22
